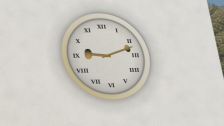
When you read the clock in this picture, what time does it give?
9:12
